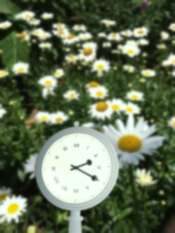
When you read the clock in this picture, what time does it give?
2:20
